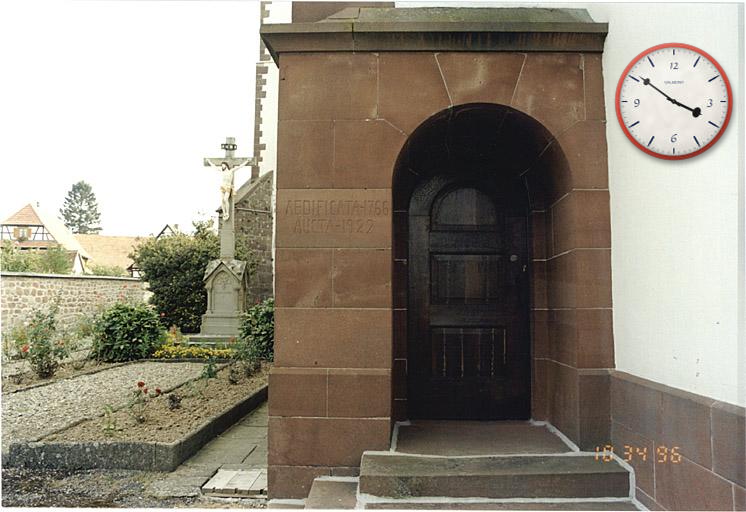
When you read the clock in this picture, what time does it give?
3:51
